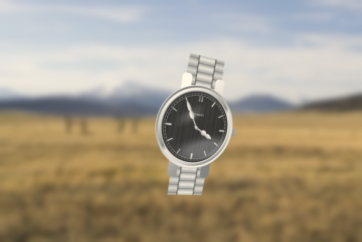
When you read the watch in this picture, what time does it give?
3:55
